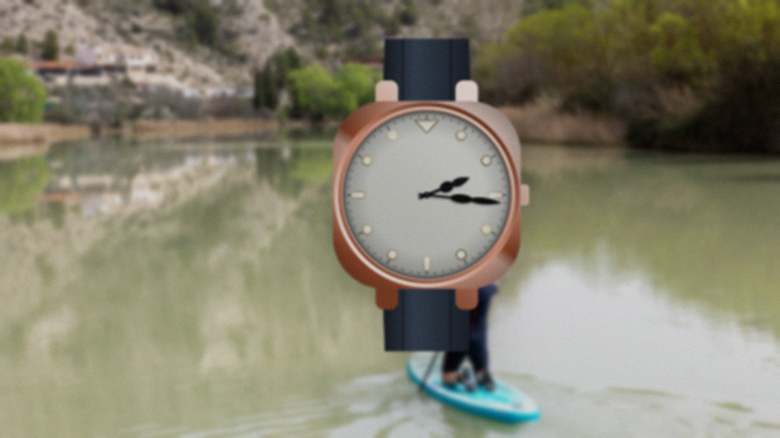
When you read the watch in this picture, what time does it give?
2:16
